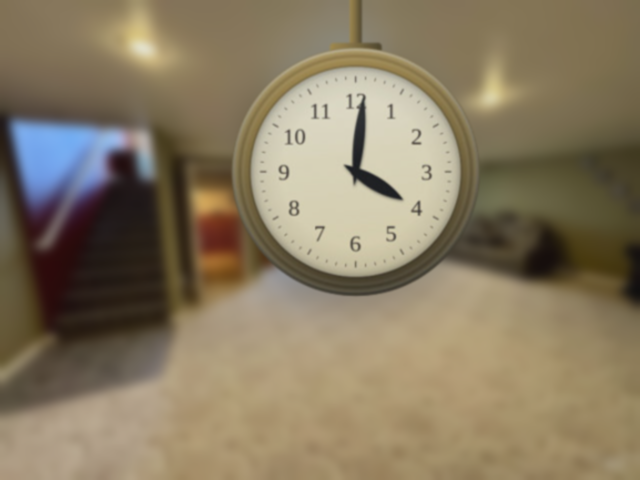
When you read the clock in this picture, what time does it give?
4:01
